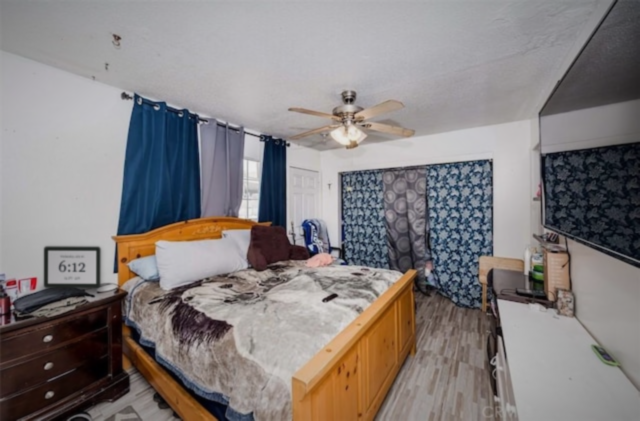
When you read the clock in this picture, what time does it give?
6:12
